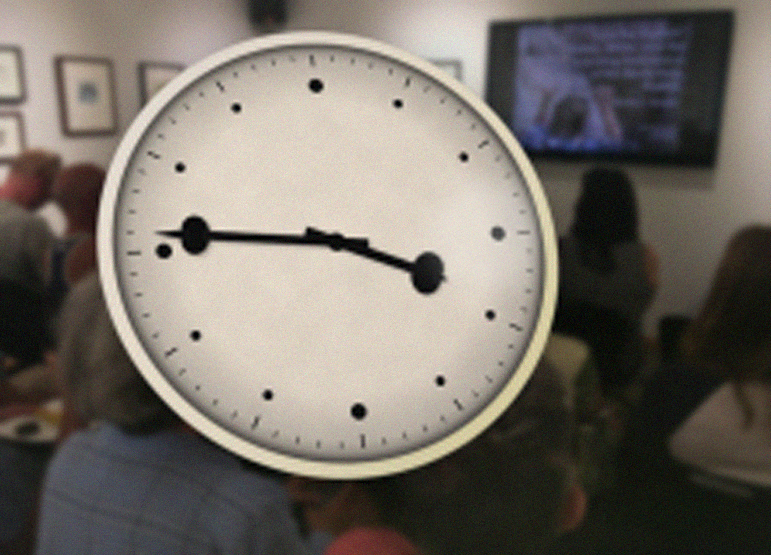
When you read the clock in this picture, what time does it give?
3:46
